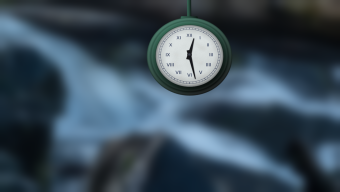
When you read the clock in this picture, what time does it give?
12:28
